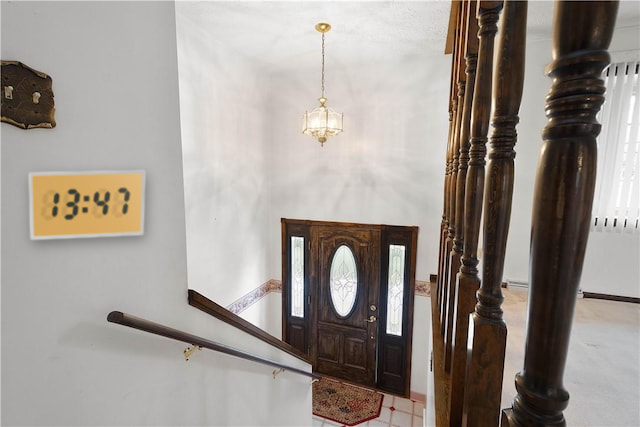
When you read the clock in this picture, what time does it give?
13:47
